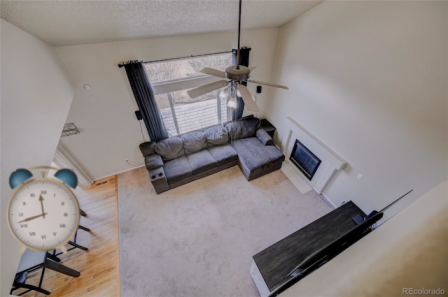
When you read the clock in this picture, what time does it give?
11:42
